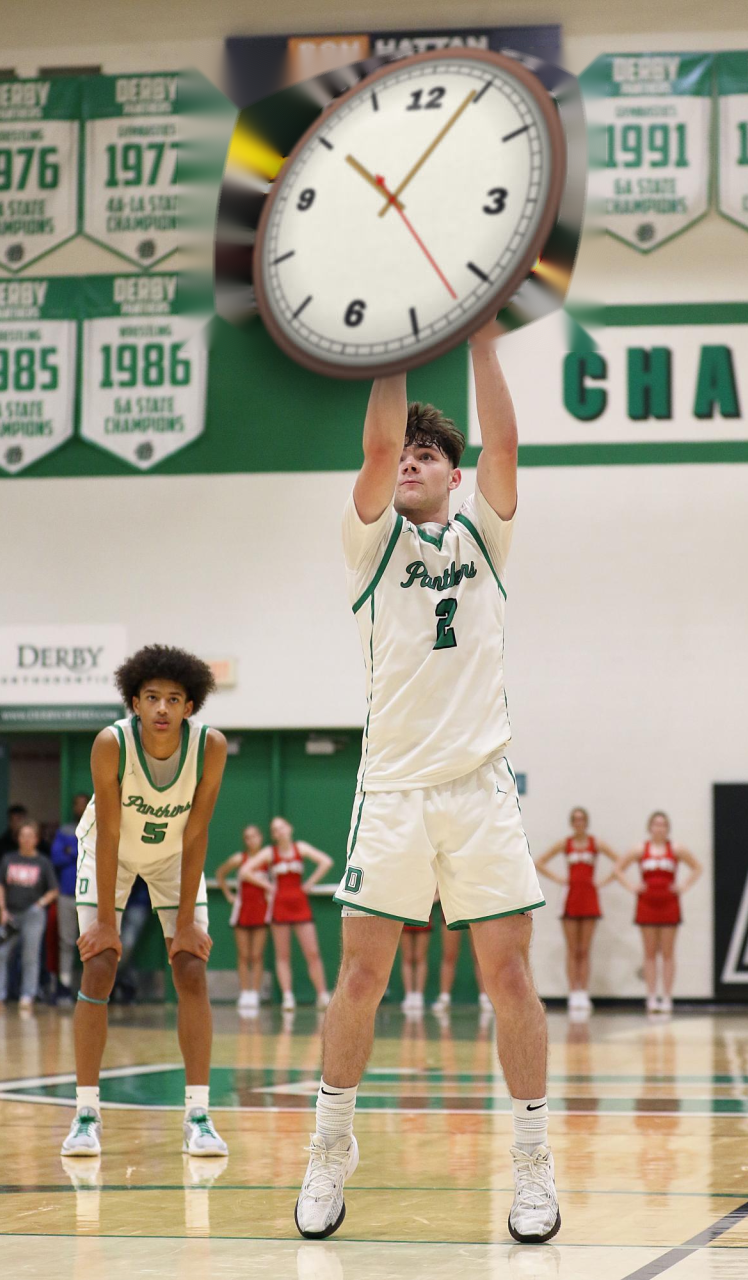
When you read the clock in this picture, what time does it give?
10:04:22
